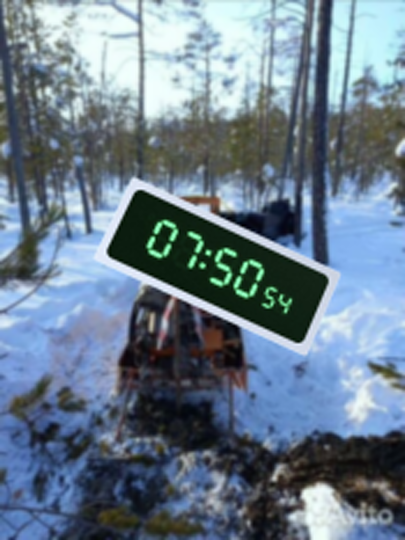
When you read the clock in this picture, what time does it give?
7:50:54
